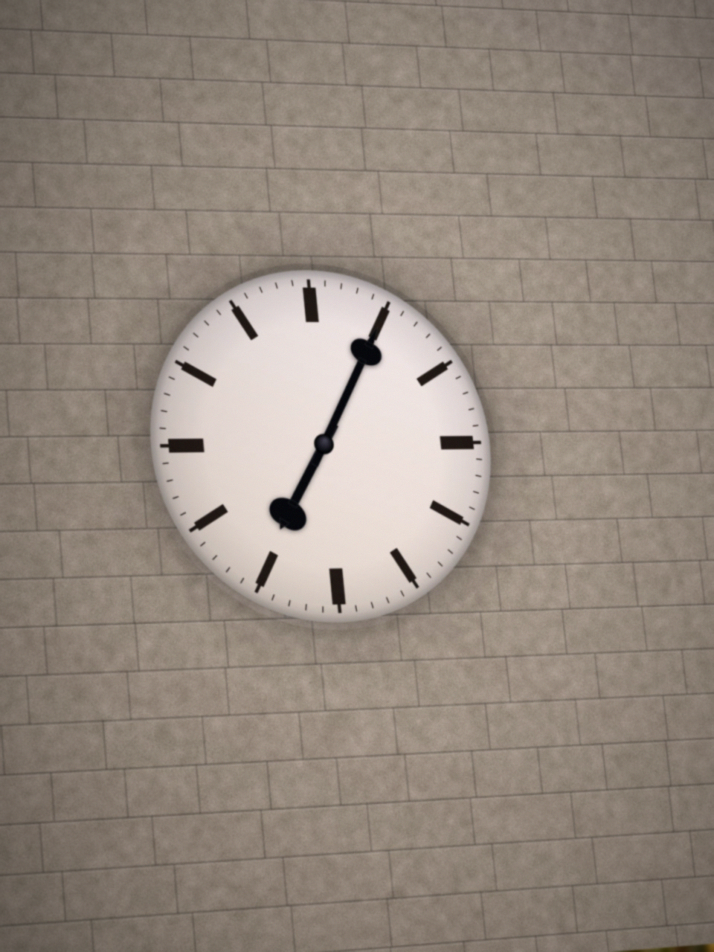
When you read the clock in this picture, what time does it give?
7:05
